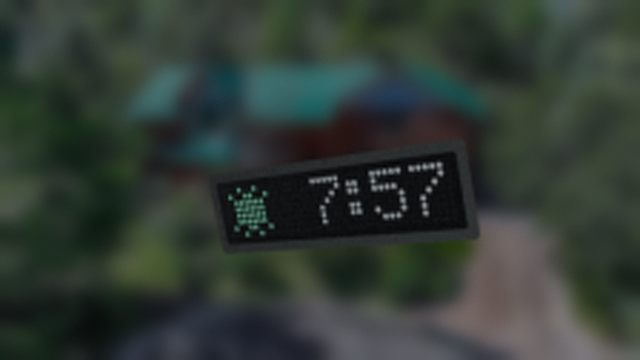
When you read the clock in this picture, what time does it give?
7:57
